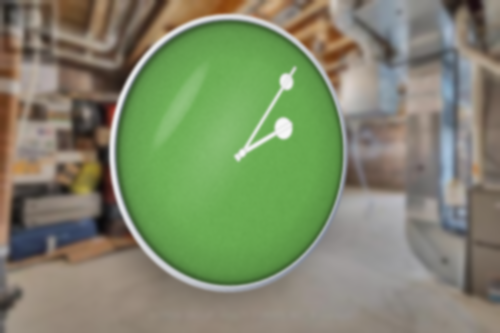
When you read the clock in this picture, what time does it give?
2:06
